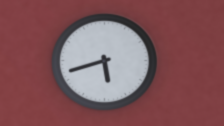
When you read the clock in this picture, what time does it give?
5:42
